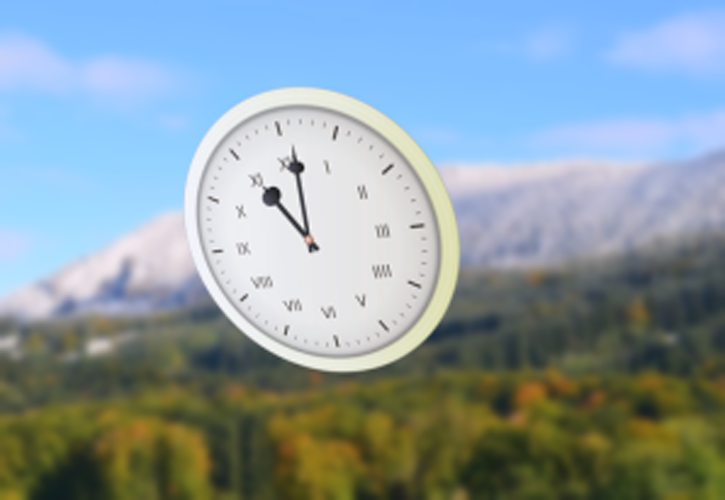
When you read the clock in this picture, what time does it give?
11:01
